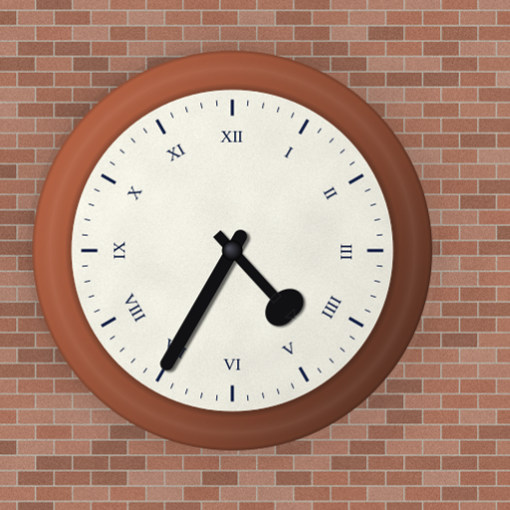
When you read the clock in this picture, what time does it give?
4:35
